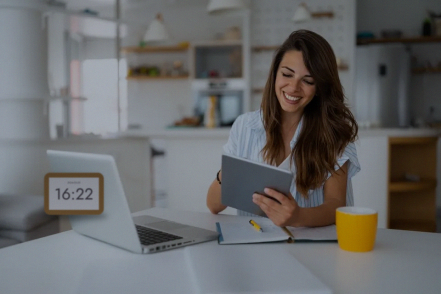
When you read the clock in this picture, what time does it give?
16:22
